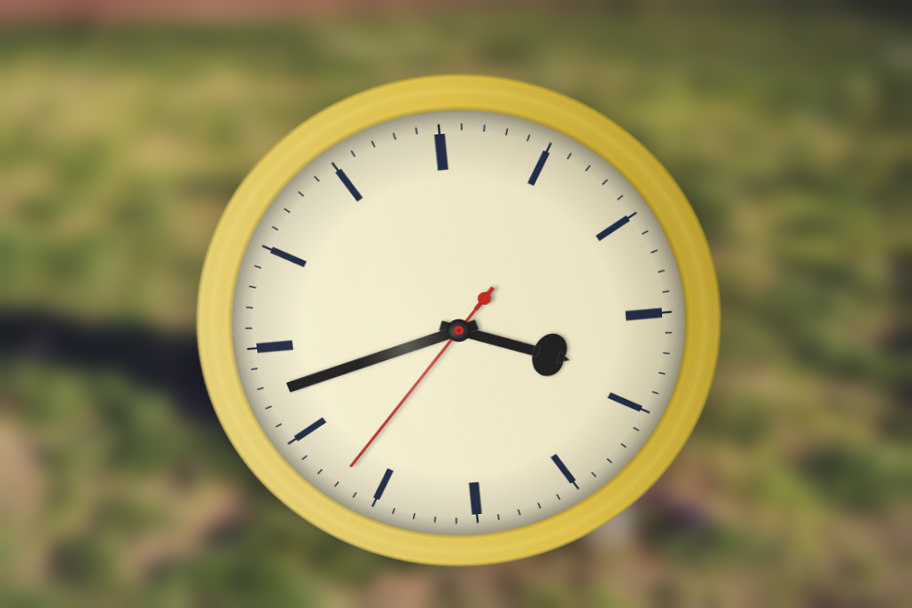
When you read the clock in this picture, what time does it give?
3:42:37
